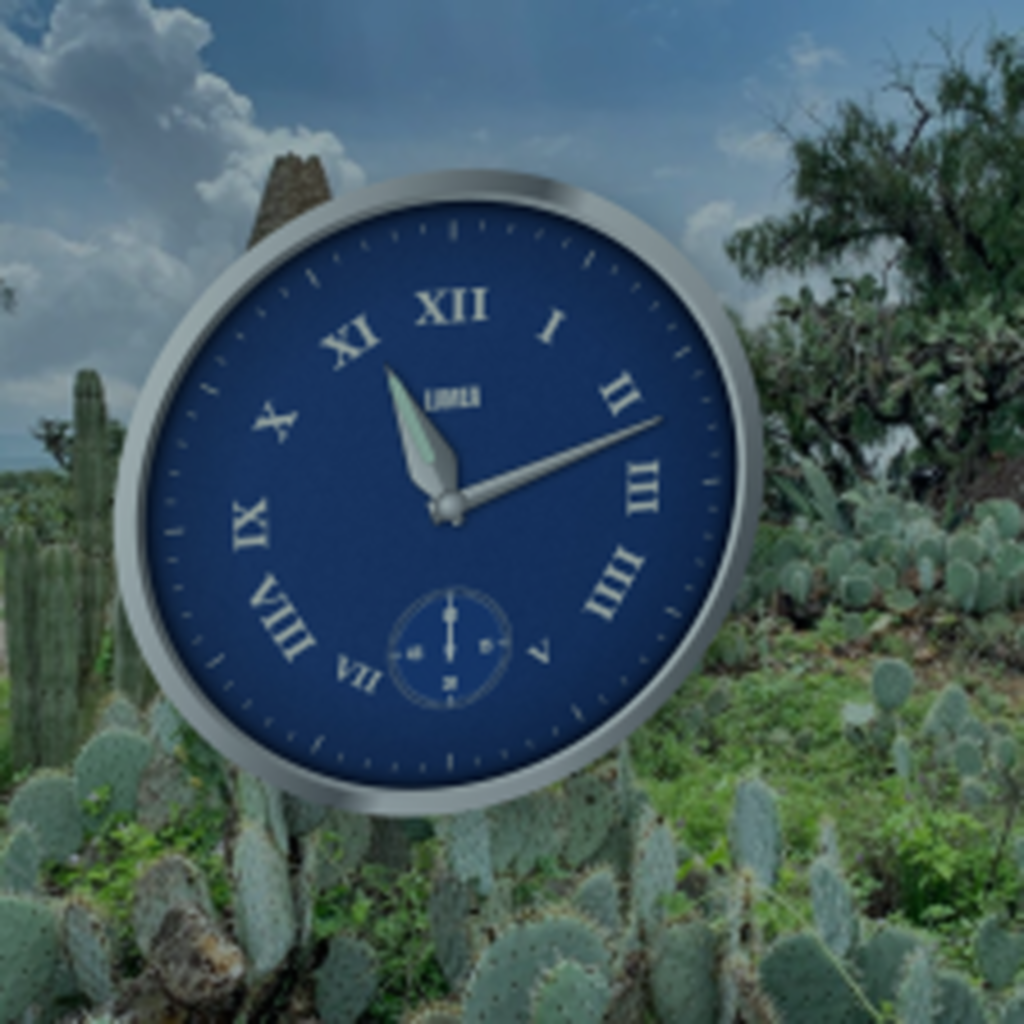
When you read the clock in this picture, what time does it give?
11:12
